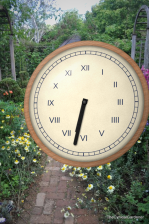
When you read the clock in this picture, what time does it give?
6:32
